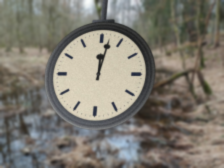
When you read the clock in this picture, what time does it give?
12:02
